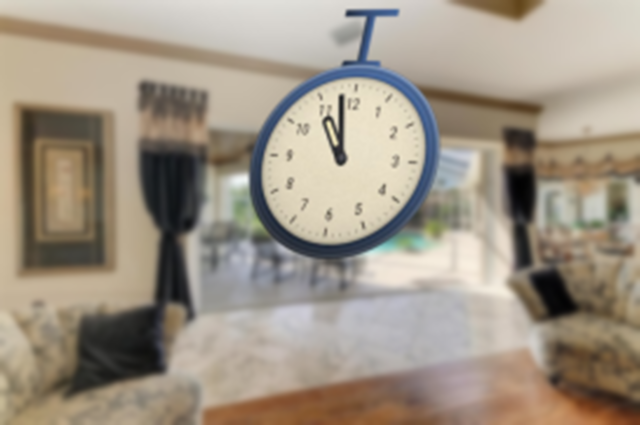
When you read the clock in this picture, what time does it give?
10:58
